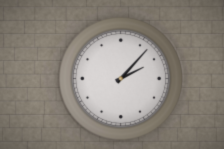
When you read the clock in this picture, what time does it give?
2:07
